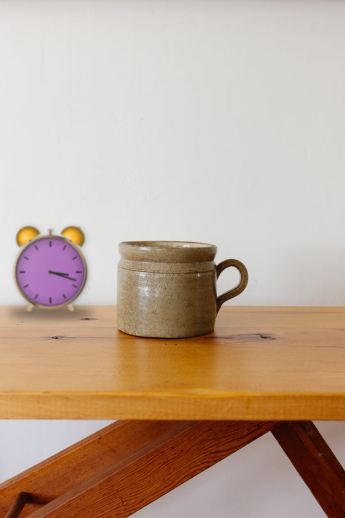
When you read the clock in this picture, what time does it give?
3:18
